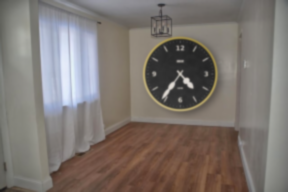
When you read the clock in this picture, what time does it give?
4:36
